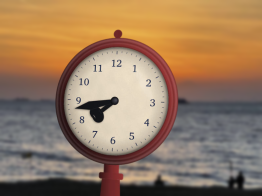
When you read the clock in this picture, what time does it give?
7:43
